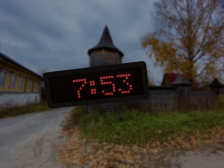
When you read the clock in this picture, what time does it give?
7:53
